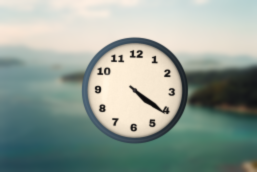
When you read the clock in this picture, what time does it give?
4:21
